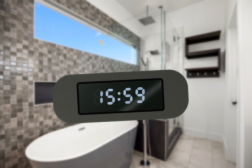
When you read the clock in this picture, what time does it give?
15:59
